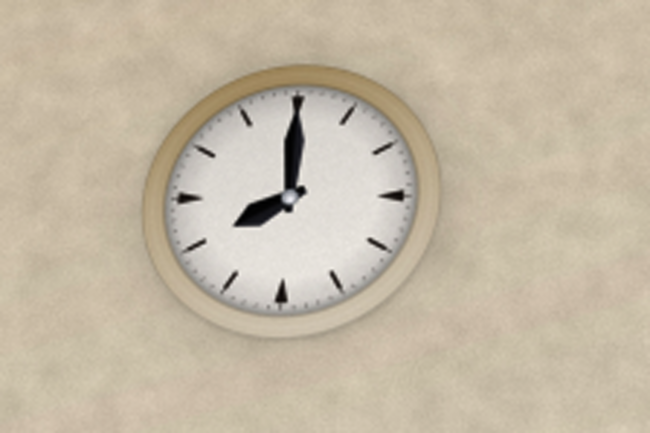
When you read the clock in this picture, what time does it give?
8:00
